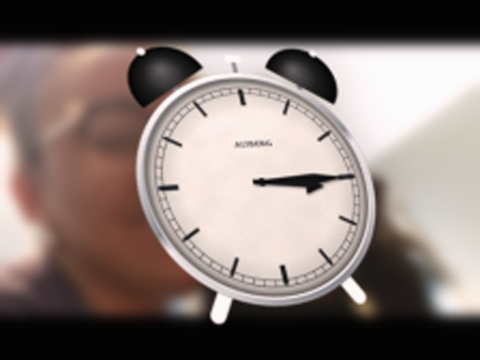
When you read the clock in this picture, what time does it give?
3:15
